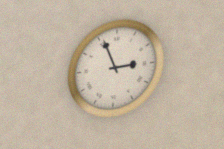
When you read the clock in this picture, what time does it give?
2:56
